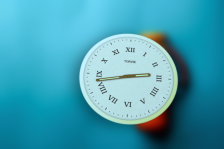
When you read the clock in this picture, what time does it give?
2:43
